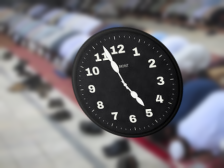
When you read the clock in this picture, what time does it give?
4:57
